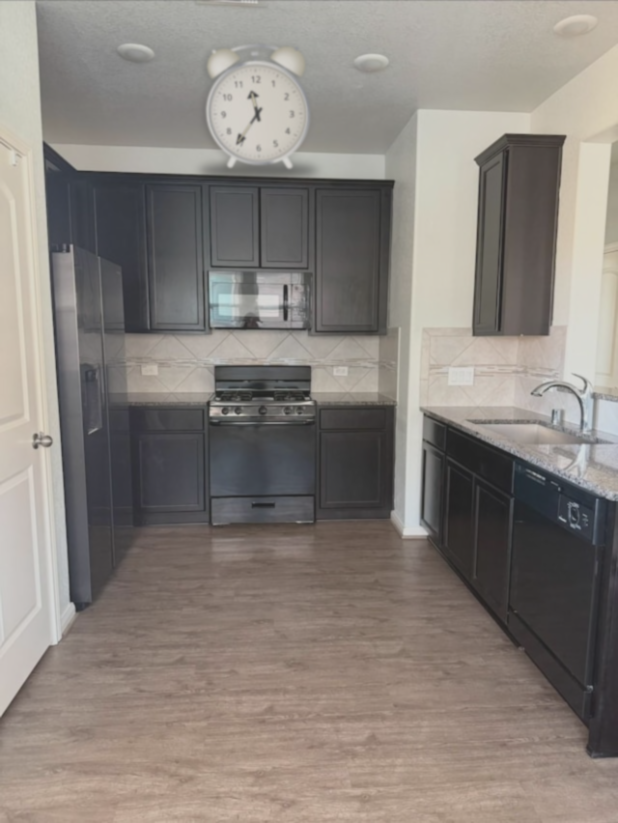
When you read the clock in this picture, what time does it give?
11:36
